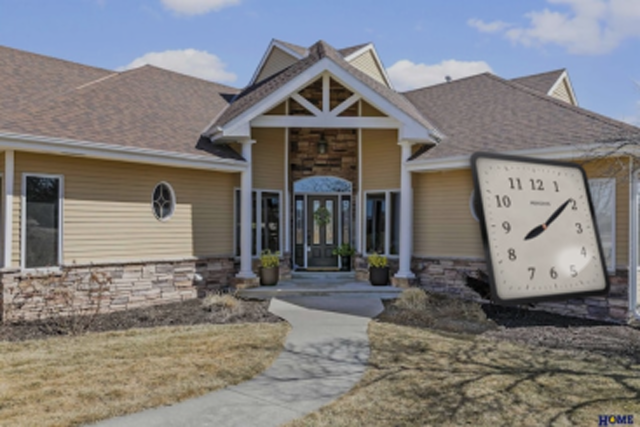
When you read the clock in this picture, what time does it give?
8:09
